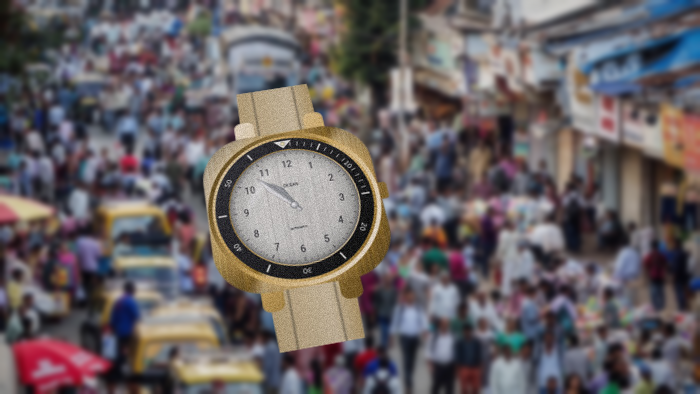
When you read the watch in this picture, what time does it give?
10:53
